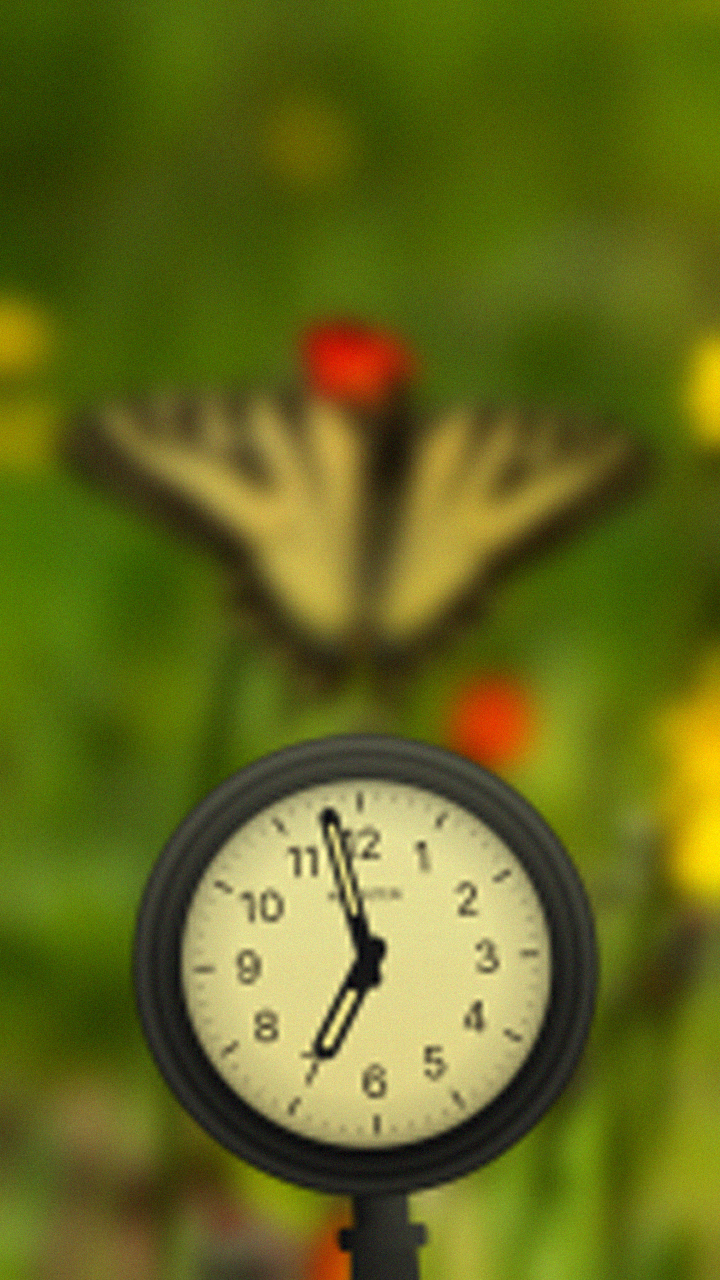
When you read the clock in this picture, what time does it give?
6:58
